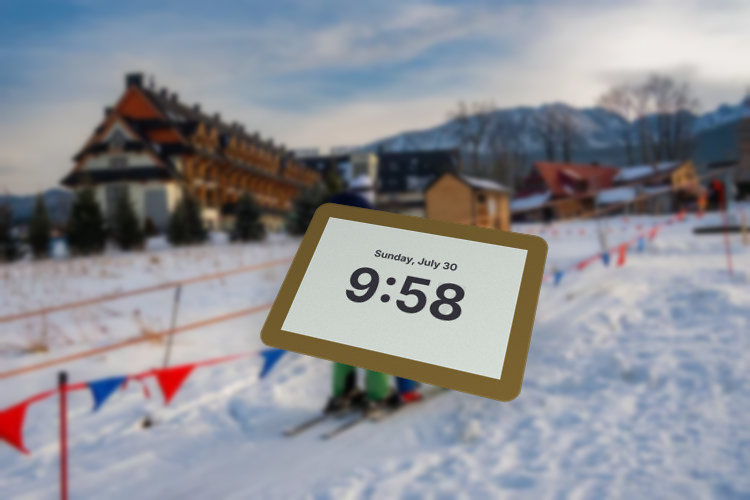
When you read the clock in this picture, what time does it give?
9:58
